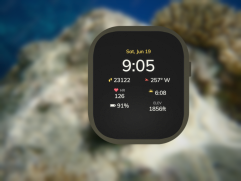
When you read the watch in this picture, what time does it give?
9:05
